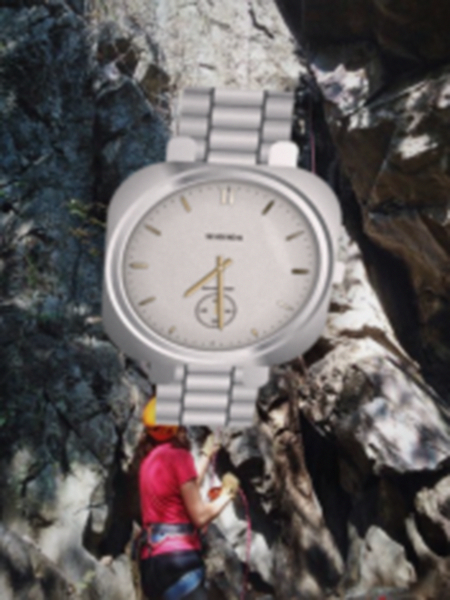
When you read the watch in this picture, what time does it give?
7:29
